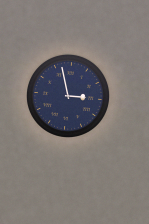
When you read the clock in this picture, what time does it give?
2:57
